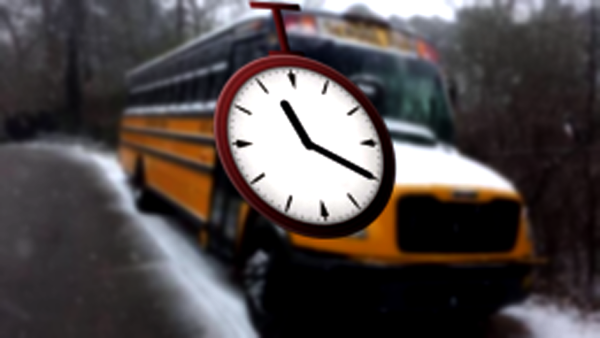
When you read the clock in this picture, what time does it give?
11:20
